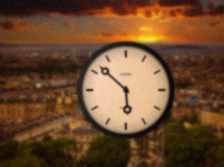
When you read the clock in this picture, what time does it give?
5:52
